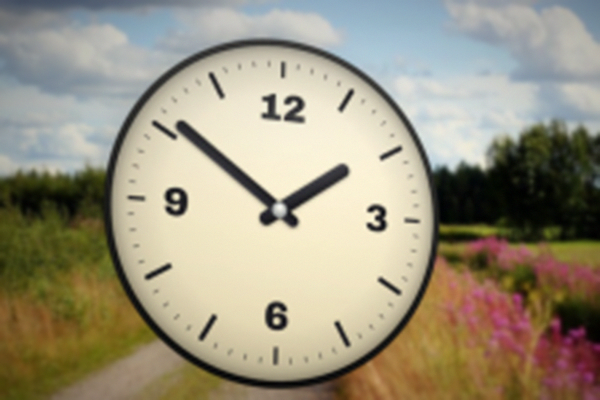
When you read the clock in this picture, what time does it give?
1:51
